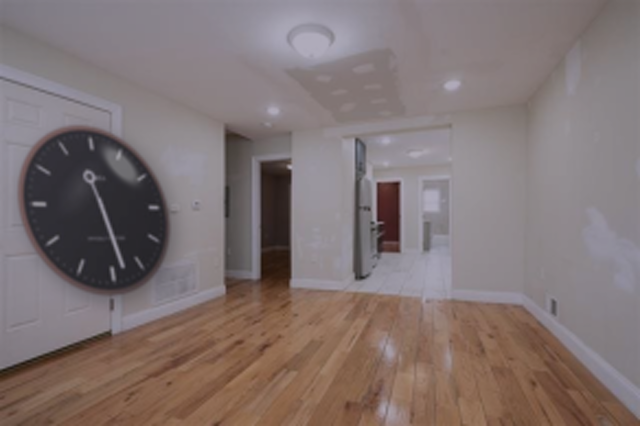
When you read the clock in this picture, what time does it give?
11:28
